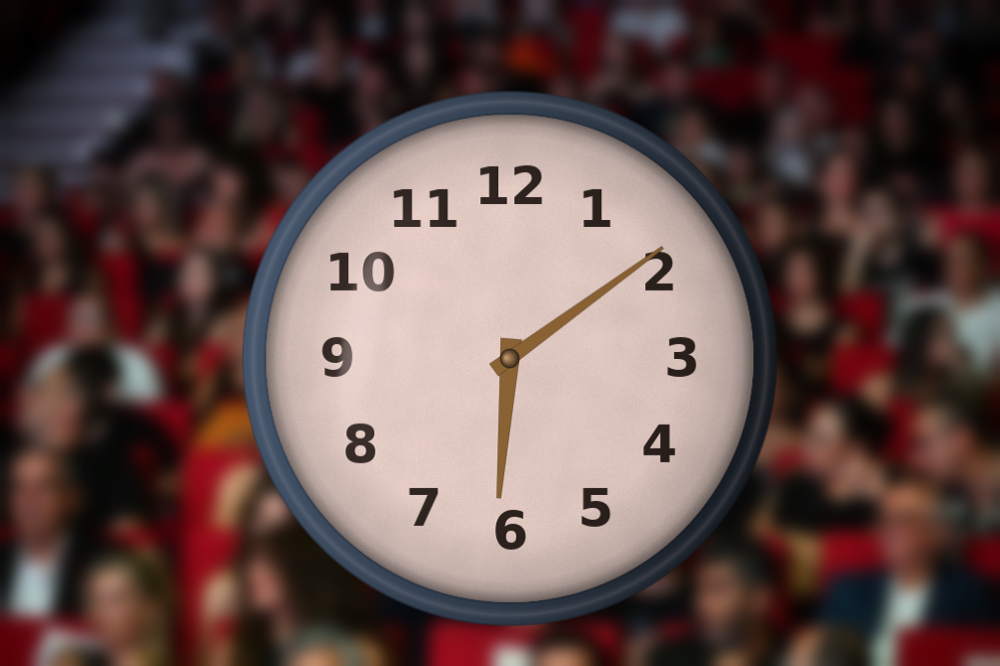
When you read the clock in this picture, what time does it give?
6:09
